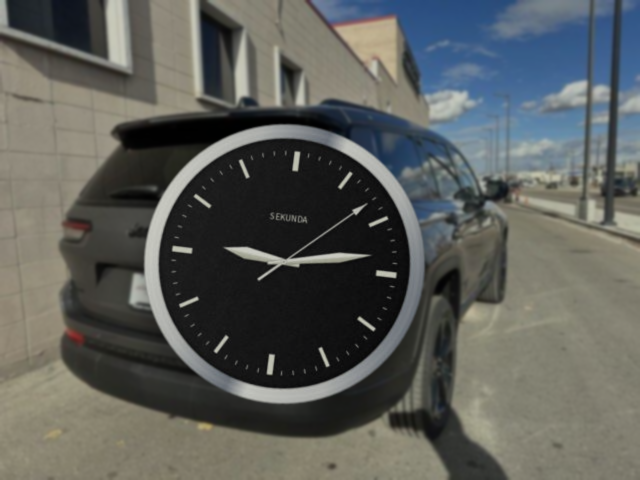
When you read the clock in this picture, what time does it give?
9:13:08
